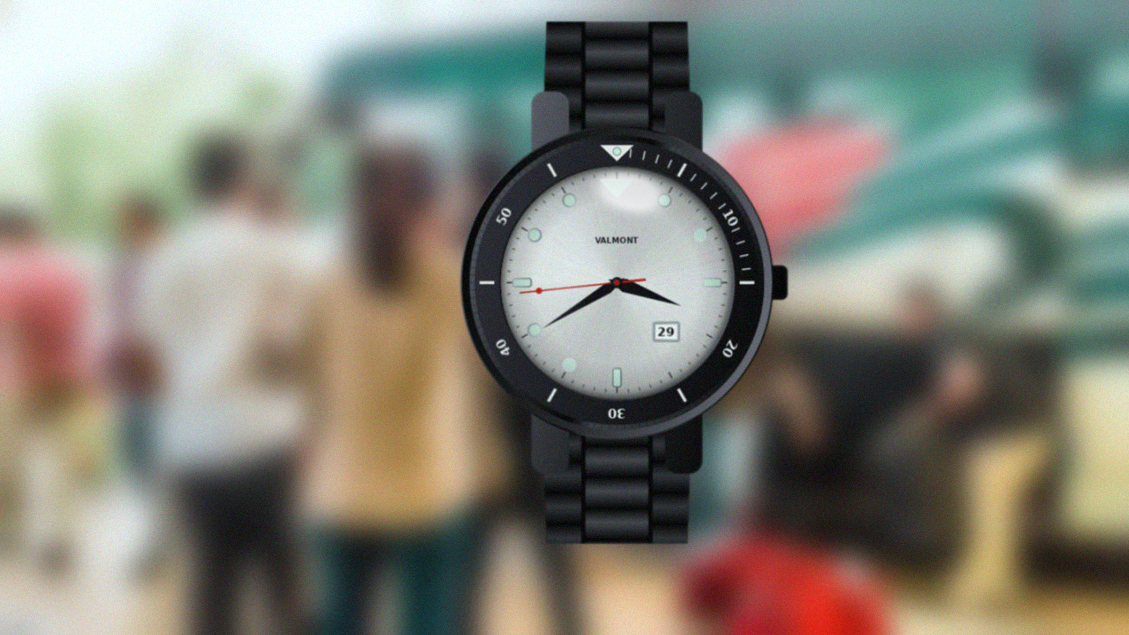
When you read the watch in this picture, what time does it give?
3:39:44
